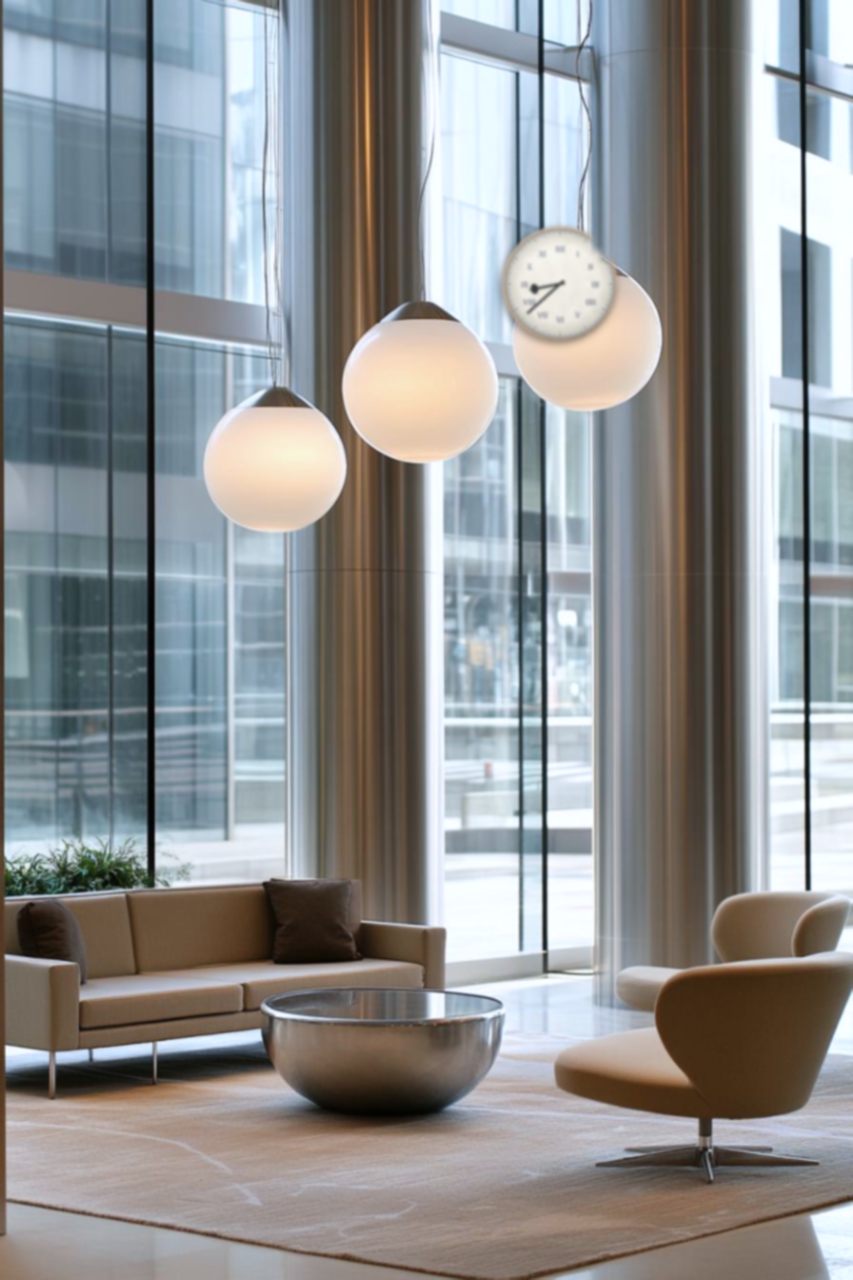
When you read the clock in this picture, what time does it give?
8:38
